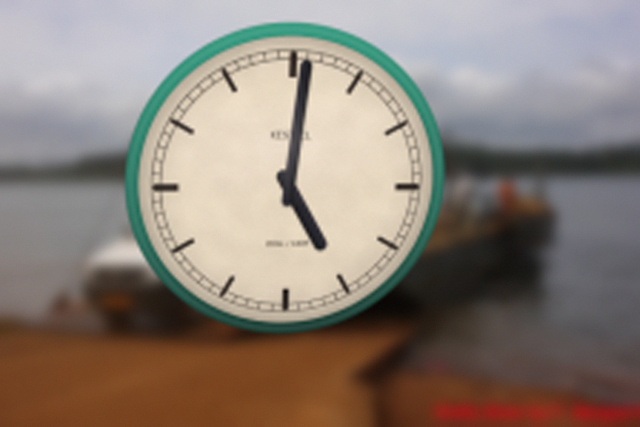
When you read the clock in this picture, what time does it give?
5:01
